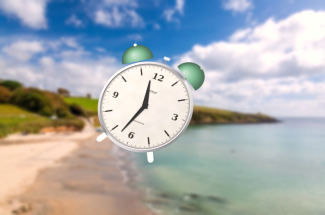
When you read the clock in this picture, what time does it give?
11:33
